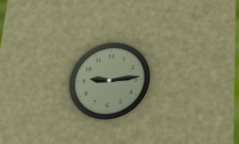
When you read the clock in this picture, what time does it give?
9:14
